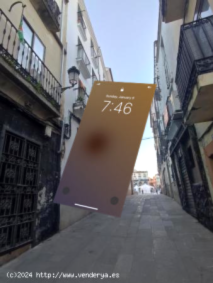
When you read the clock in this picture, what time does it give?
7:46
